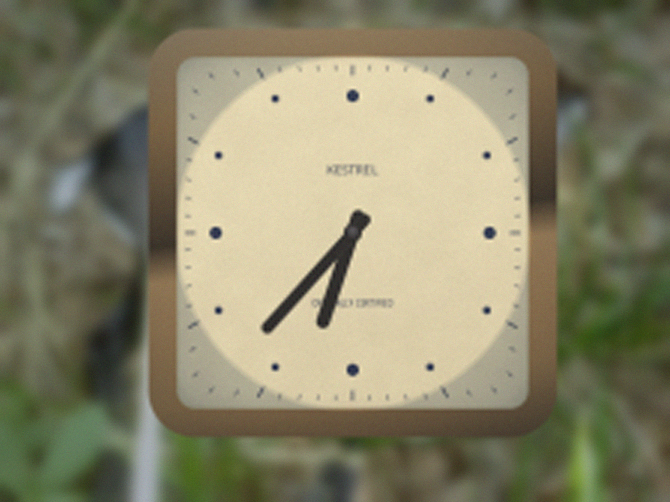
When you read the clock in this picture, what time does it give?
6:37
